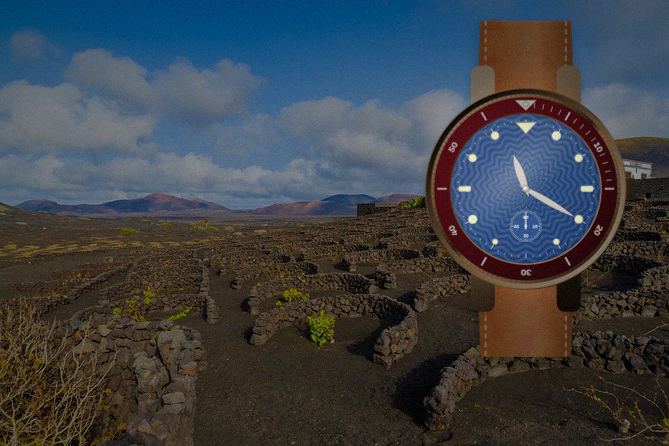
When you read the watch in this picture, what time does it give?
11:20
